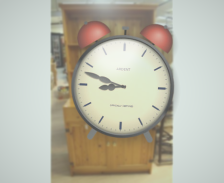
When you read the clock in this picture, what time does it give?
8:48
